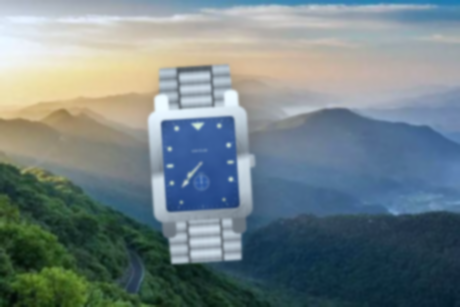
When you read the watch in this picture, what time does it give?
7:37
